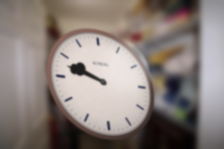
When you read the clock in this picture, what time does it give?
9:48
